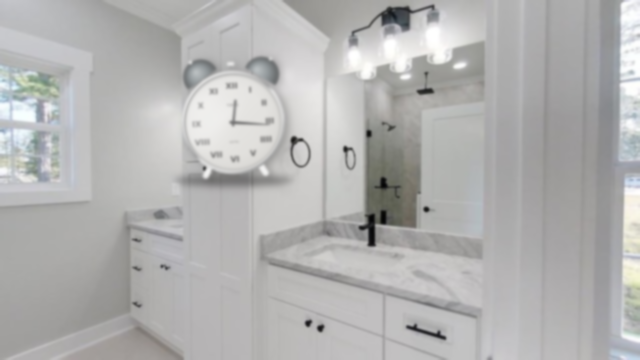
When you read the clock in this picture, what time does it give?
12:16
